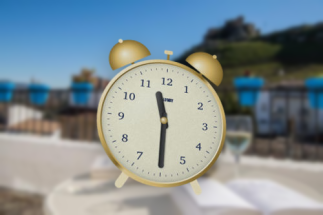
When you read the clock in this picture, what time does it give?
11:30
